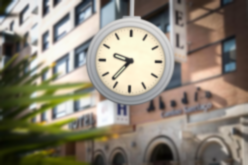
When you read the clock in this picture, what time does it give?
9:37
